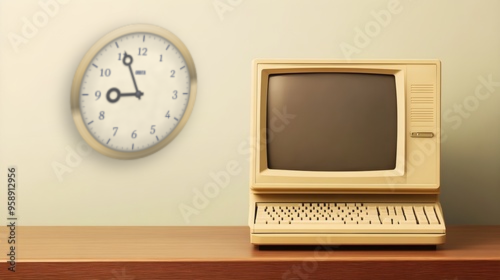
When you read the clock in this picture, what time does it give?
8:56
